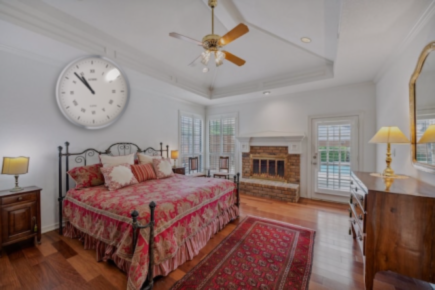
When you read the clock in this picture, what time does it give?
10:53
